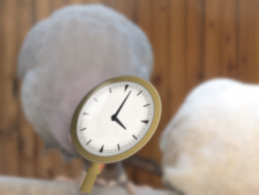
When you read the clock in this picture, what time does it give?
4:02
